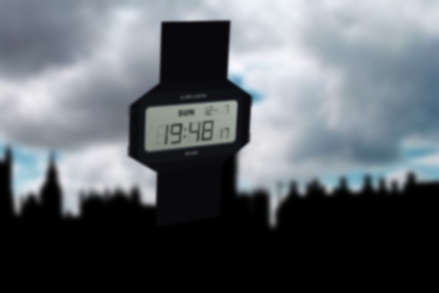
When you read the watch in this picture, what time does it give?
19:48
